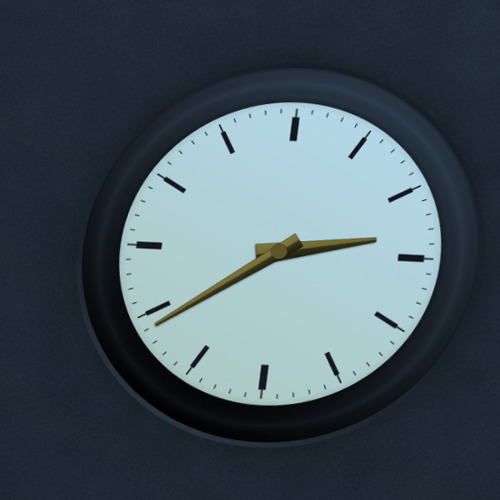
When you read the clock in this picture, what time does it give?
2:39
